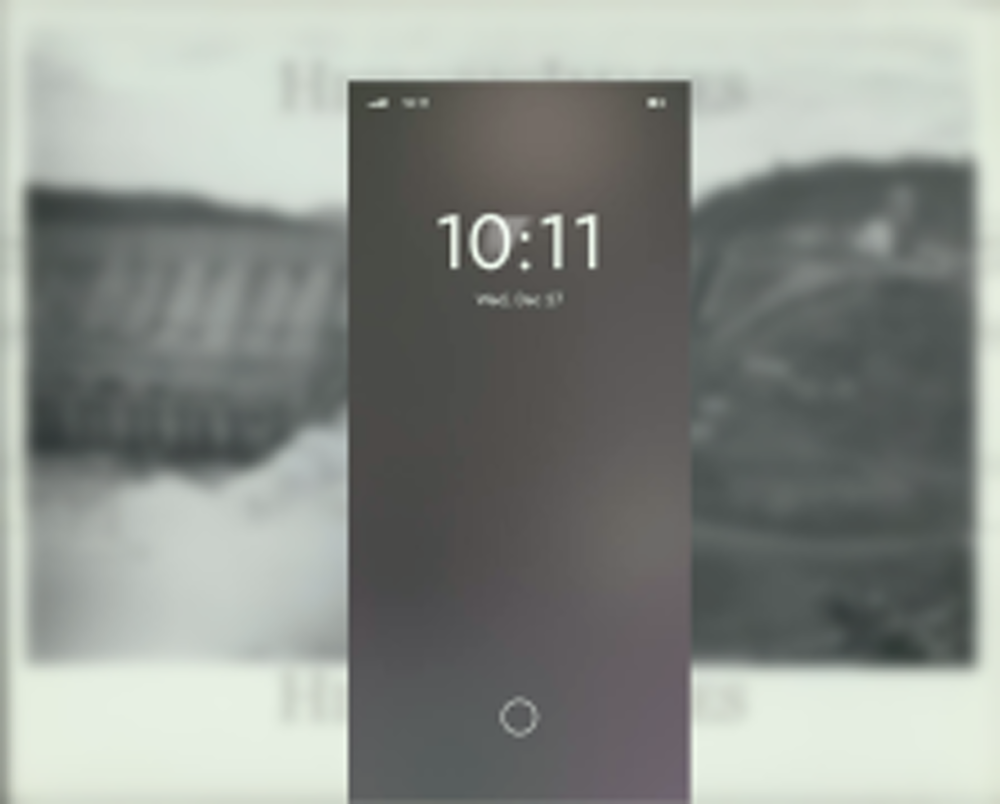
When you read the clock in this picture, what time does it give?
10:11
